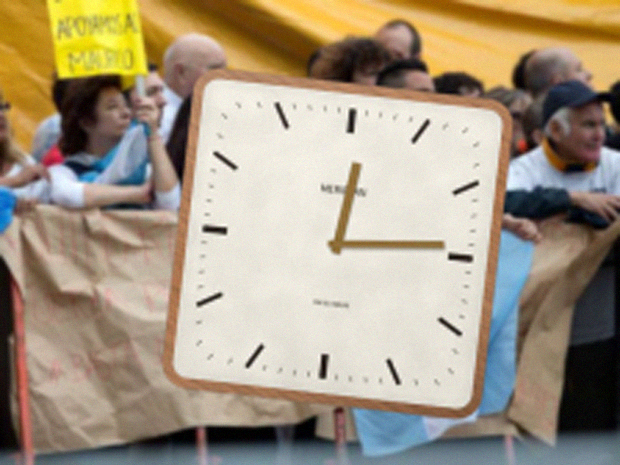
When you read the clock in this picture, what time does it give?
12:14
